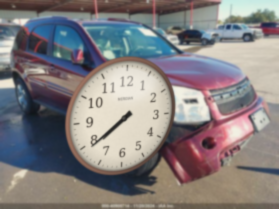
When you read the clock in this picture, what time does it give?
7:39
